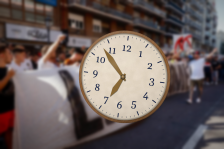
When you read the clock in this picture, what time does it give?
6:53
